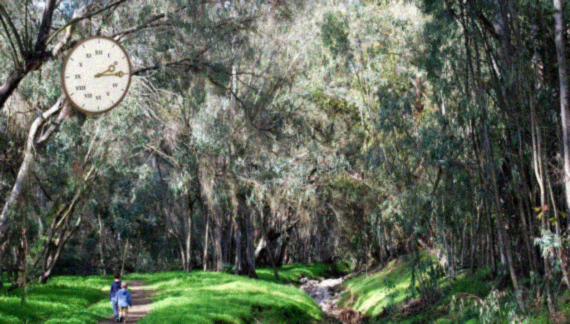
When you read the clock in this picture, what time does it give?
2:15
